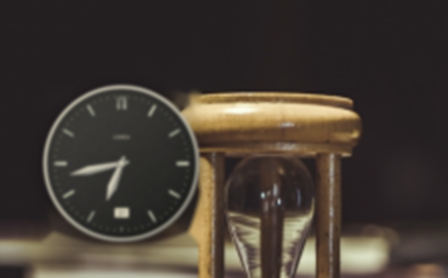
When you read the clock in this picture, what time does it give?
6:43
